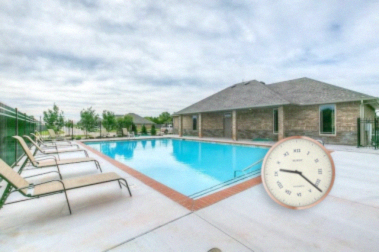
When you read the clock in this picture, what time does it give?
9:22
